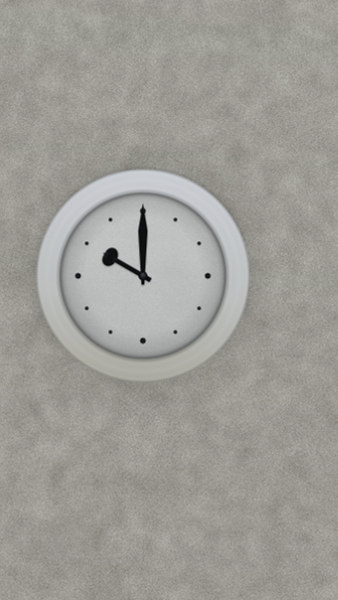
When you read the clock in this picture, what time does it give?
10:00
